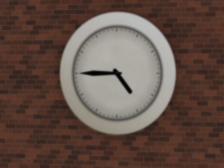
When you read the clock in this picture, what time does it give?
4:45
